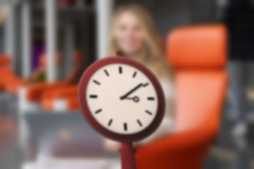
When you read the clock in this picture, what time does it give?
3:09
